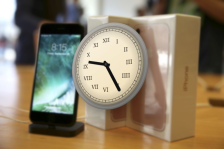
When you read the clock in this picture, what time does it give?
9:25
